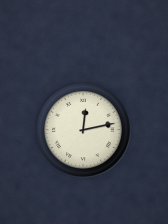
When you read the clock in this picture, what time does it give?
12:13
